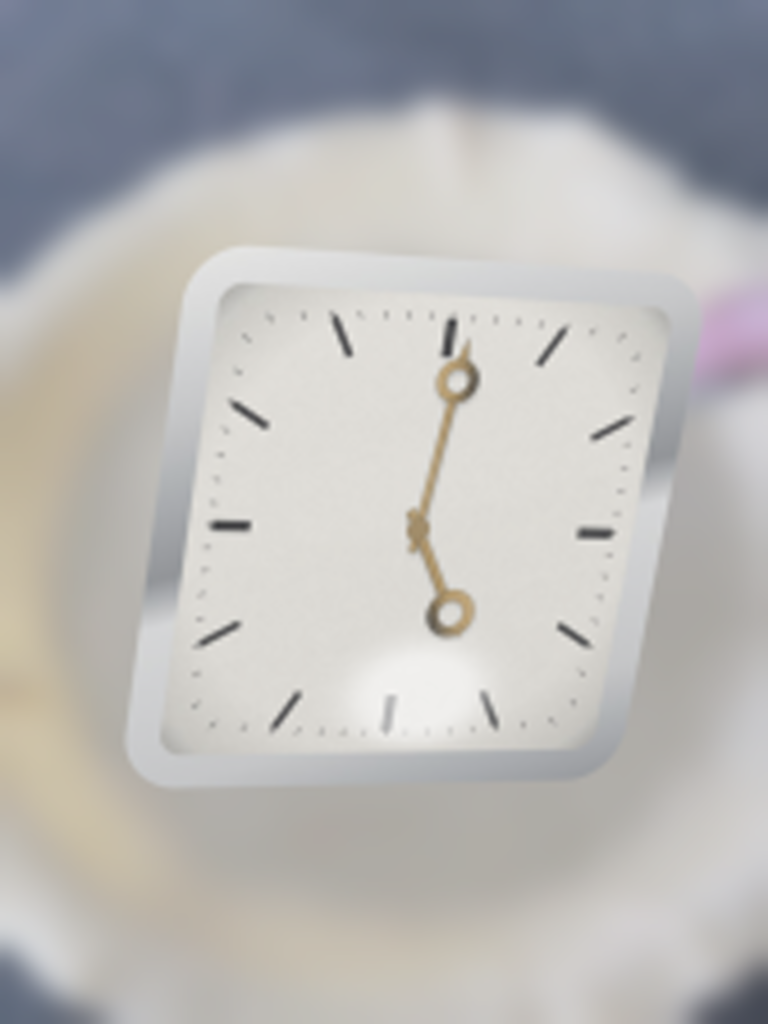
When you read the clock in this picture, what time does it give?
5:01
